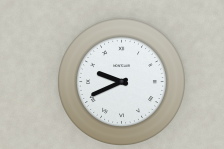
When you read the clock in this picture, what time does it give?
9:41
